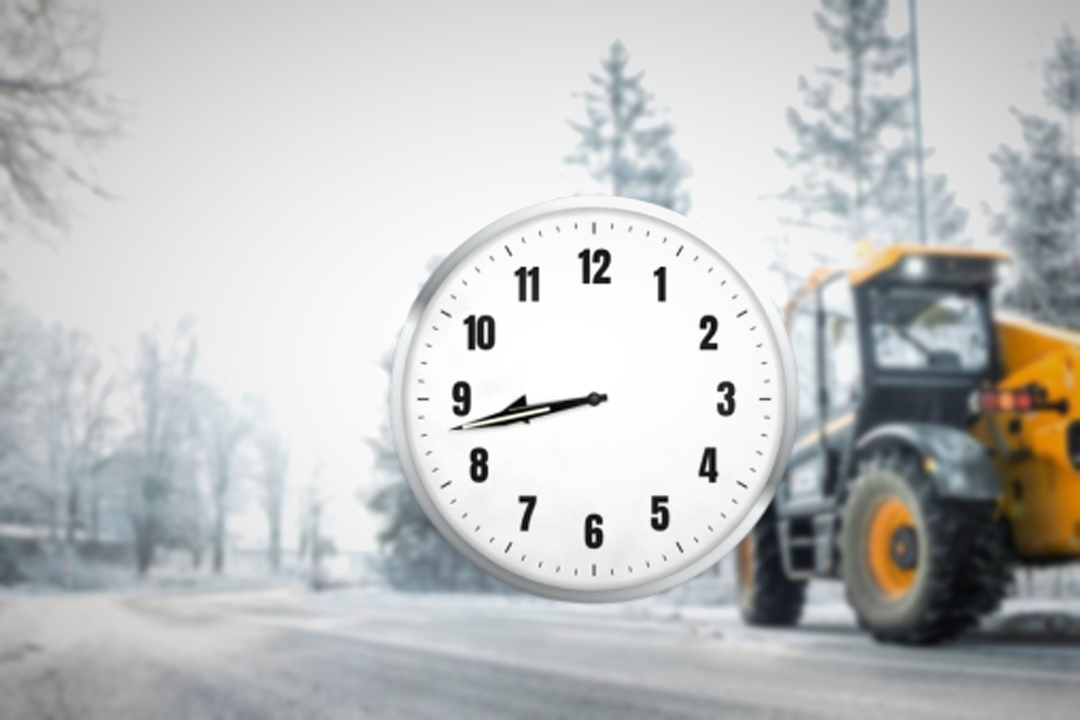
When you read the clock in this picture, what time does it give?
8:43
